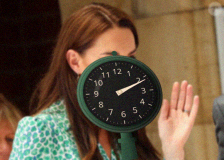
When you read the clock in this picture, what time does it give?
2:11
